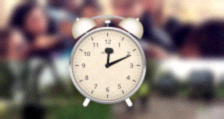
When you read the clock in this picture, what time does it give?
12:11
